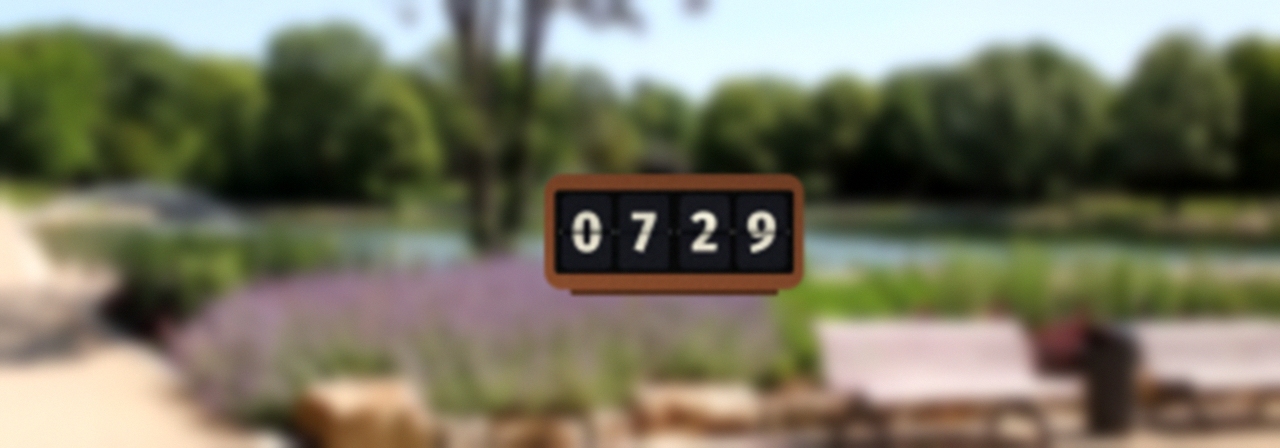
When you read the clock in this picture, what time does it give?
7:29
